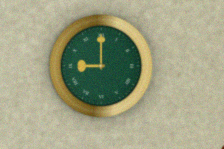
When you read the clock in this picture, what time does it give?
9:00
